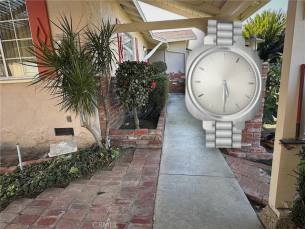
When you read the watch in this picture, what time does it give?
5:30
